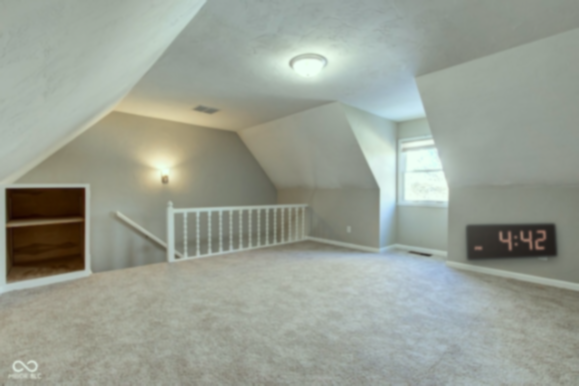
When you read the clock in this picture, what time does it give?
4:42
